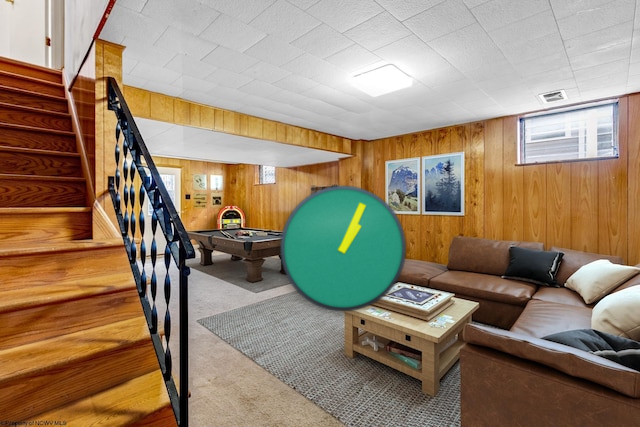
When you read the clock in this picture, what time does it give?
1:04
